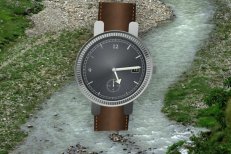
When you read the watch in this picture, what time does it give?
5:14
